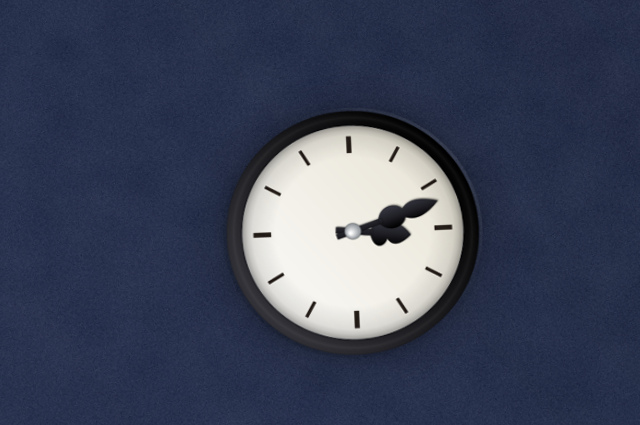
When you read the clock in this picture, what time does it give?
3:12
